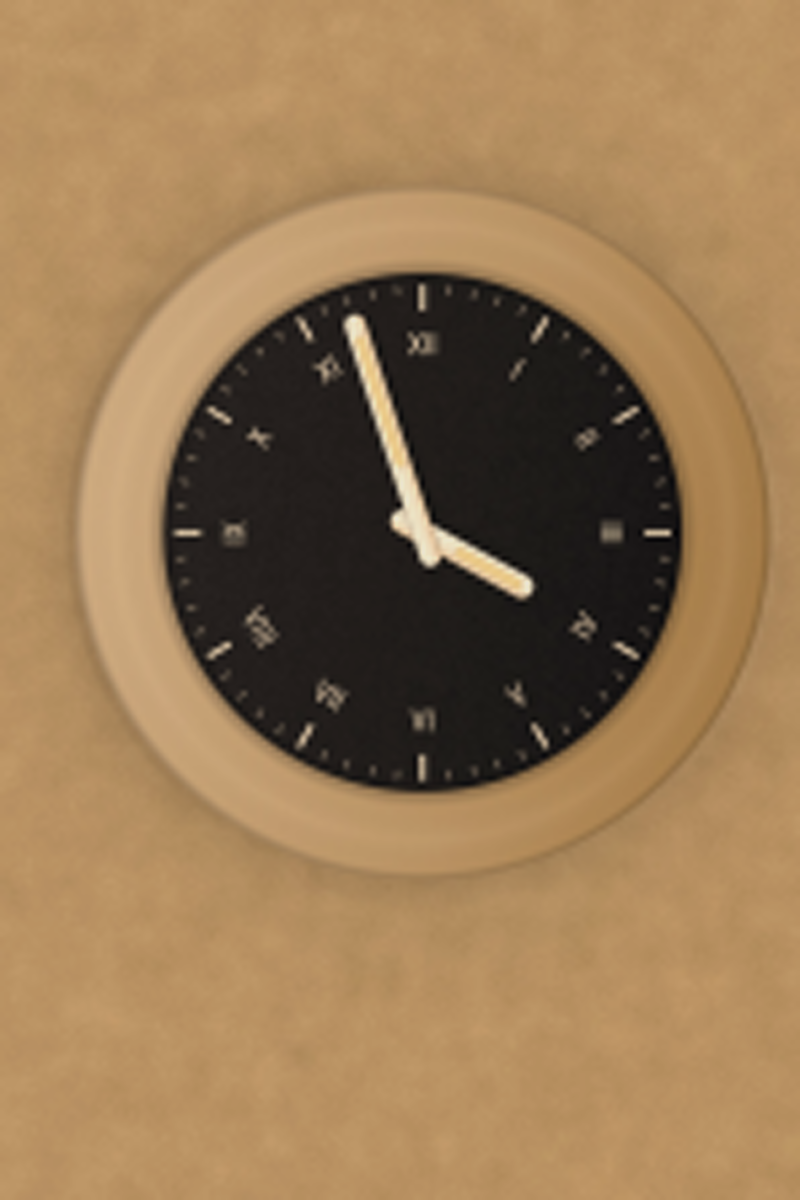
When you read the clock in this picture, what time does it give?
3:57
